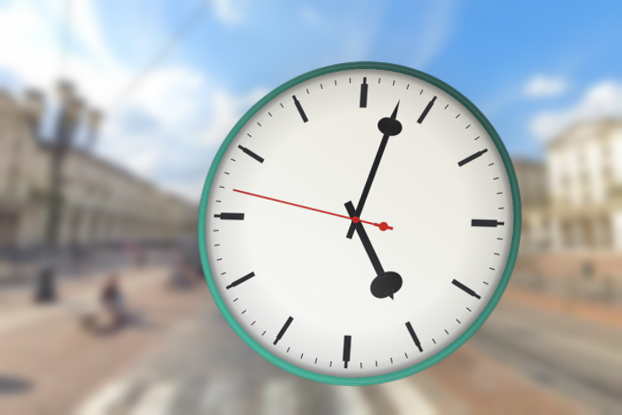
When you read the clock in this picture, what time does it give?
5:02:47
